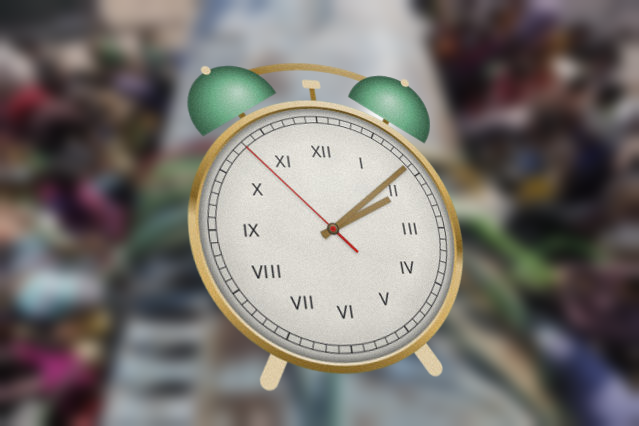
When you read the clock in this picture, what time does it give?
2:08:53
